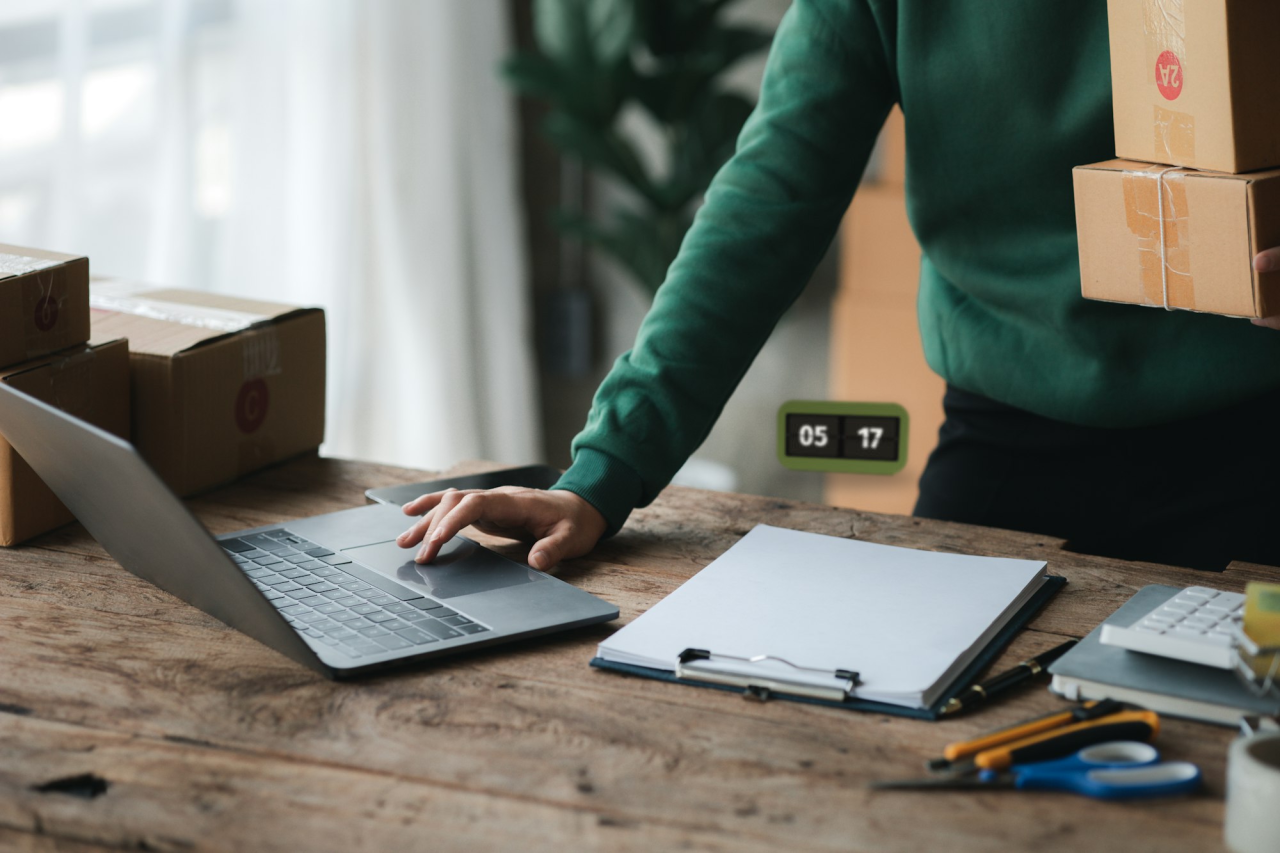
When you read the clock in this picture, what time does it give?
5:17
